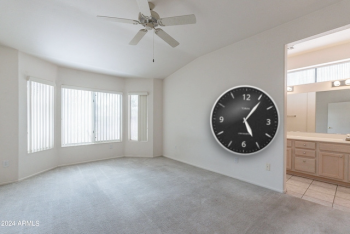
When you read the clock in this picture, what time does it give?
5:06
